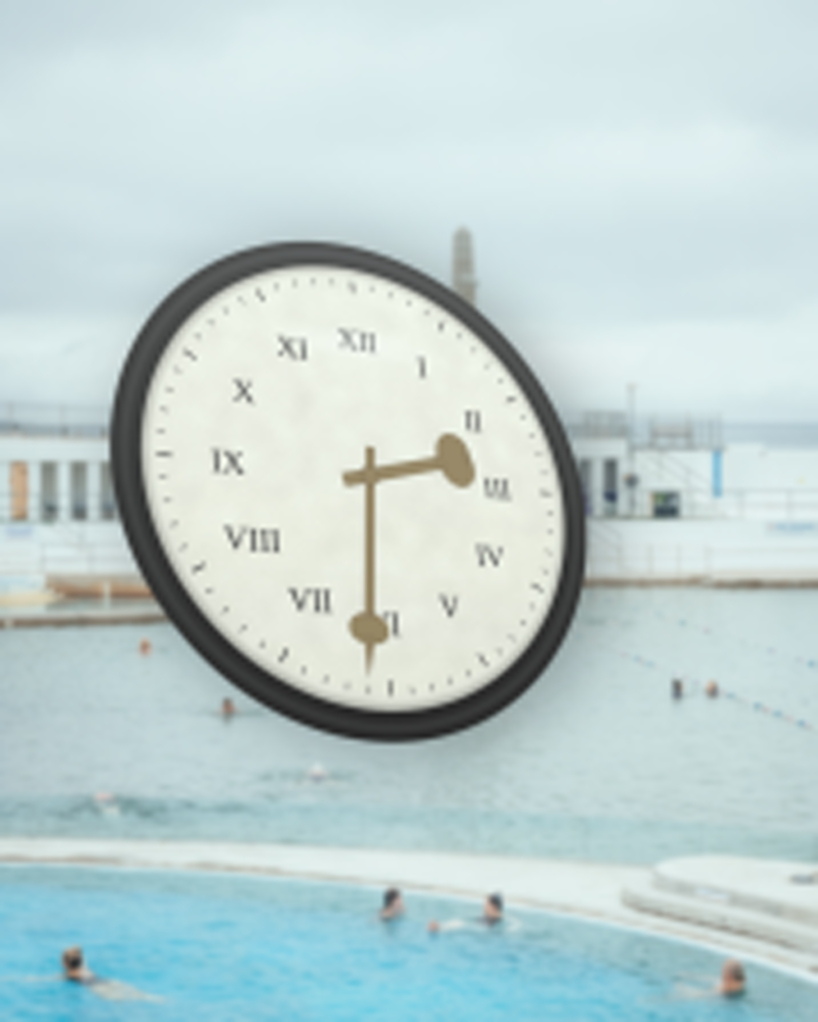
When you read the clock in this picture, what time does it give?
2:31
